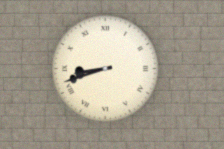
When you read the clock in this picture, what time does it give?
8:42
